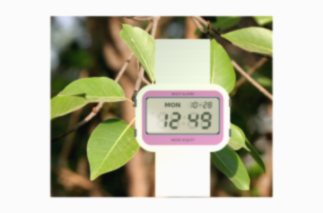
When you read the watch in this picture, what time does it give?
12:49
